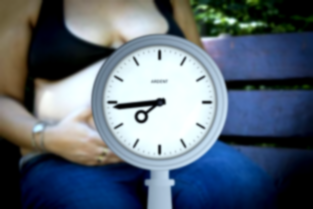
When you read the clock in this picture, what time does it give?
7:44
